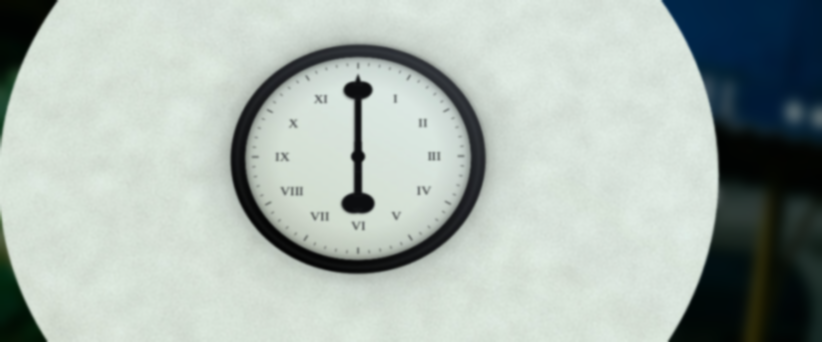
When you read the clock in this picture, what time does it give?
6:00
